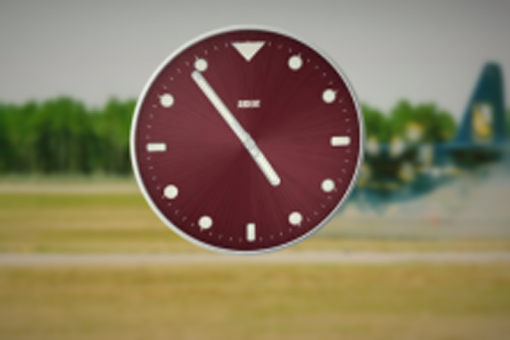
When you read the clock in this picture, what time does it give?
4:54
